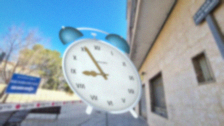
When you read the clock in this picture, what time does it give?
8:56
